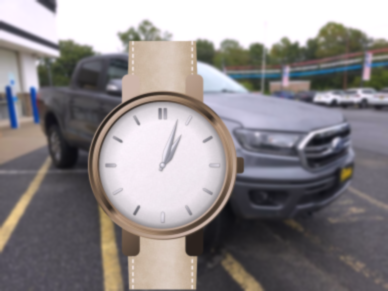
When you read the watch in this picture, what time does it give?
1:03
